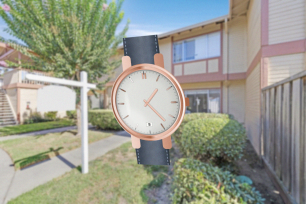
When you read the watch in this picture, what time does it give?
1:23
